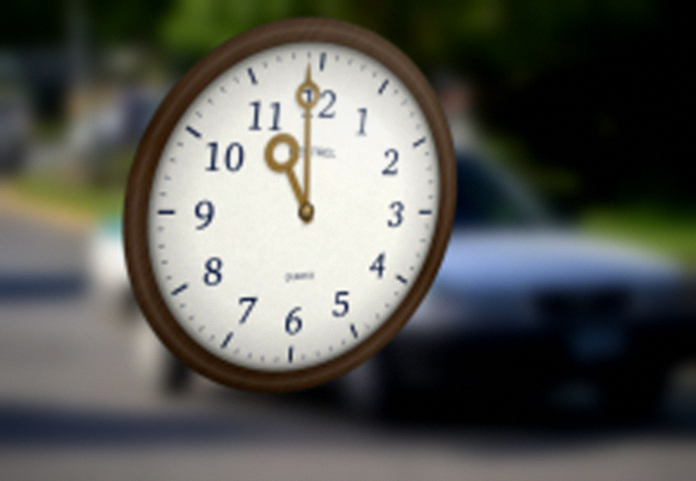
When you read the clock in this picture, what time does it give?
10:59
